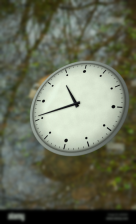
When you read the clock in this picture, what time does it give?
10:41
